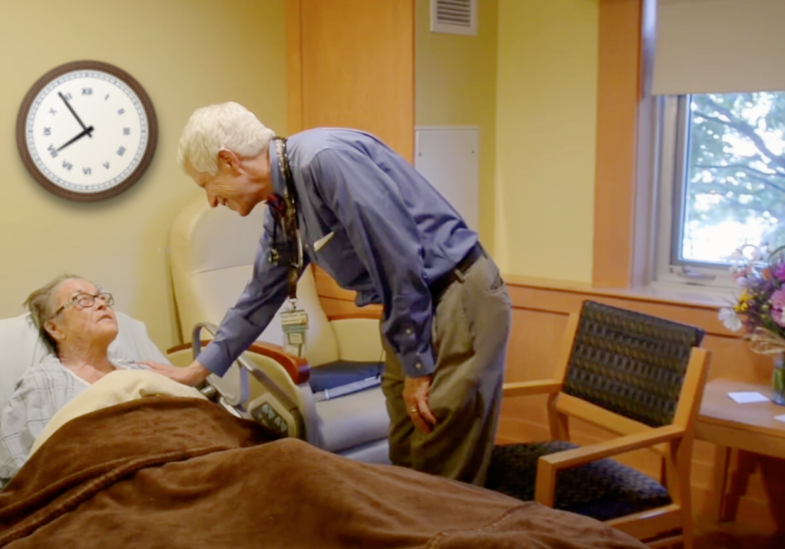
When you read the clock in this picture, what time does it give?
7:54
